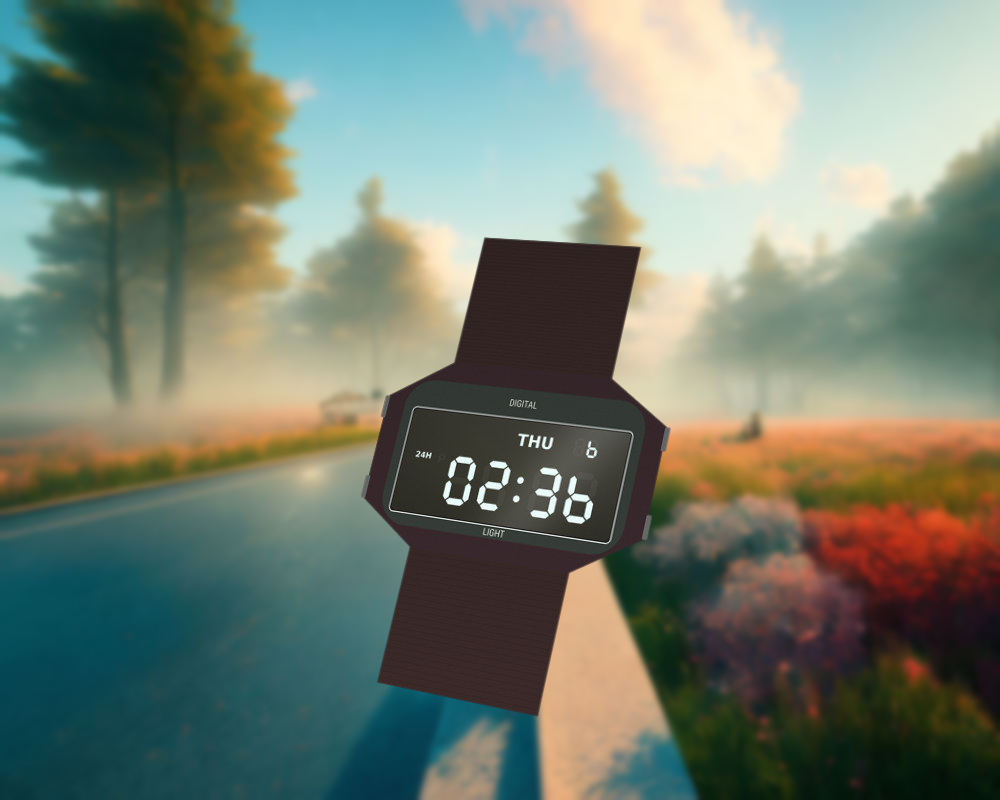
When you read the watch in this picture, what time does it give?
2:36
